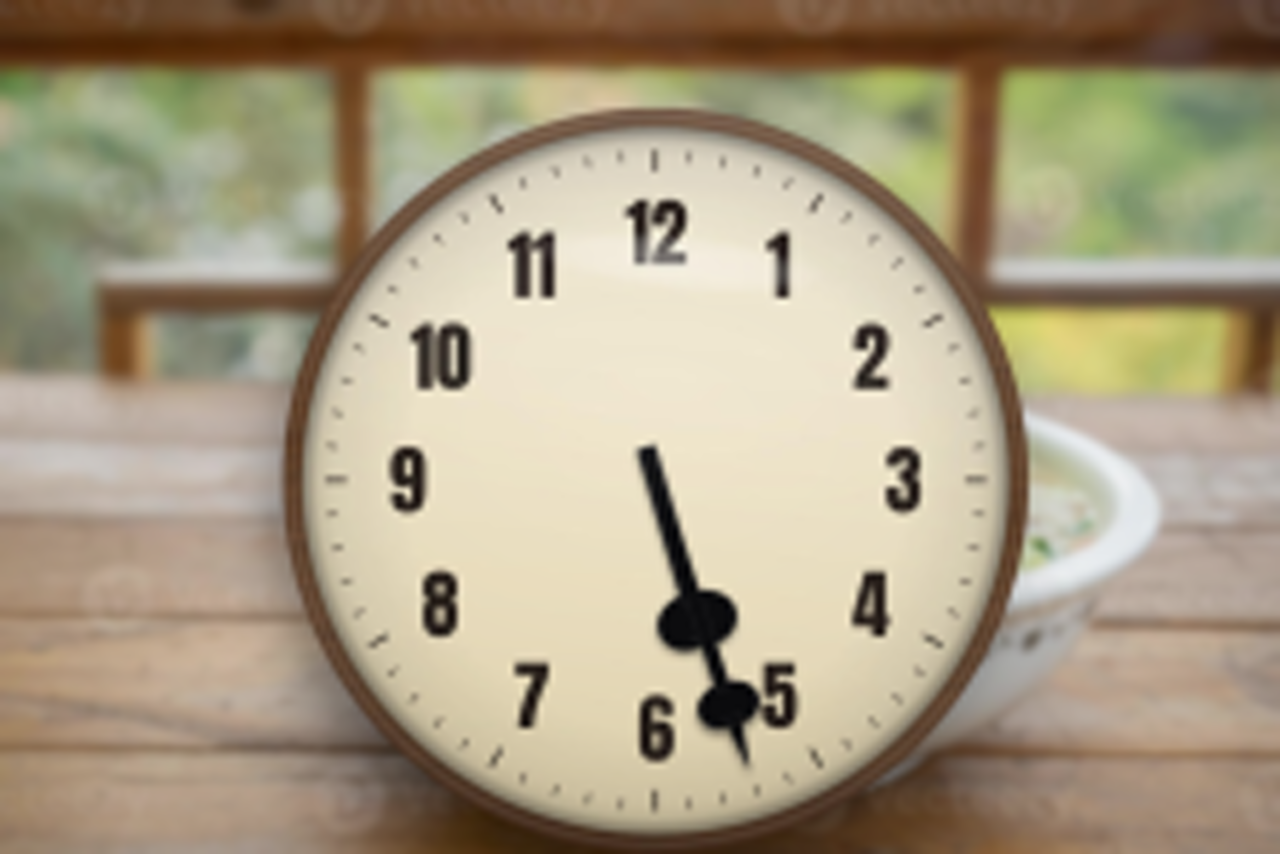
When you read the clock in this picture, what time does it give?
5:27
